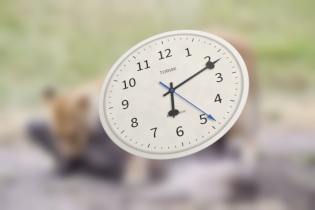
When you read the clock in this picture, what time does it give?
6:11:24
